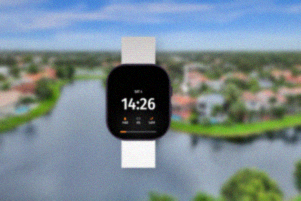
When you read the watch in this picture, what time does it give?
14:26
